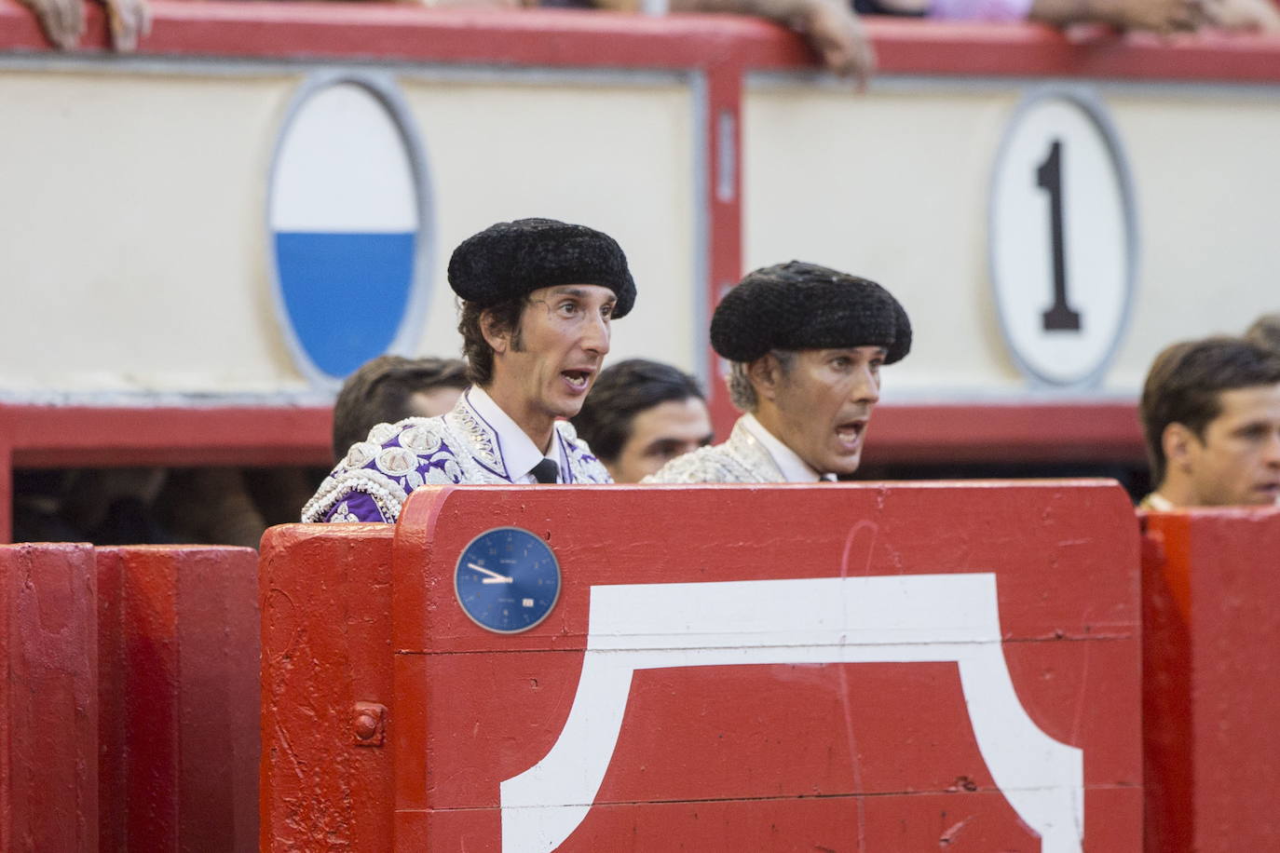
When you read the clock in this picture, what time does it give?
8:48
